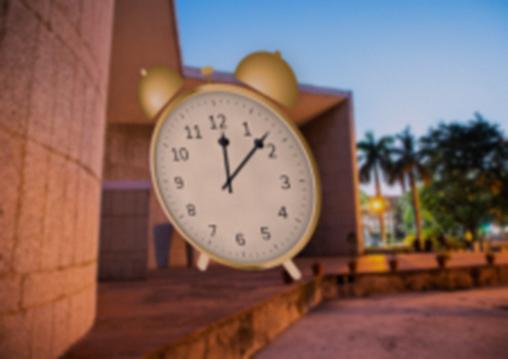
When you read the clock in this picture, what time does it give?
12:08
